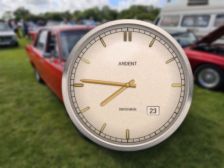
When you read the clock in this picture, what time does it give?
7:46
